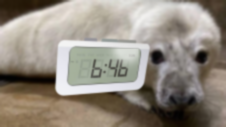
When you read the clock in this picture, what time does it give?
6:46
